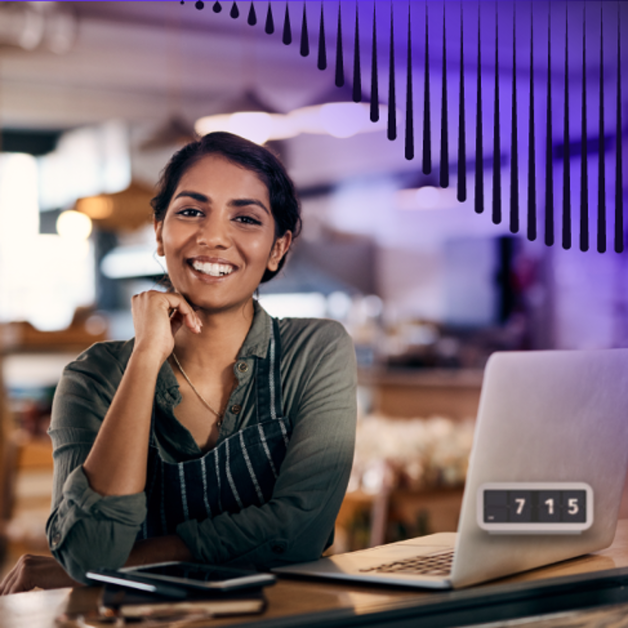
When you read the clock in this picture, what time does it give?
7:15
